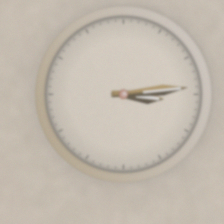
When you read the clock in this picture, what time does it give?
3:14
